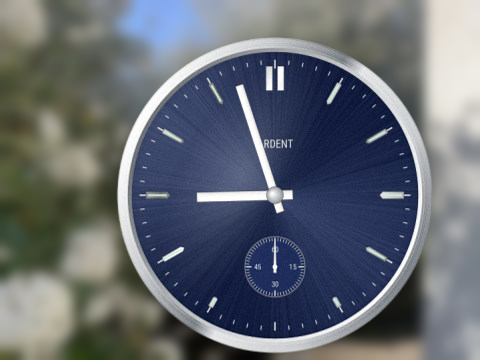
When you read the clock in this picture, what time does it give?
8:57
